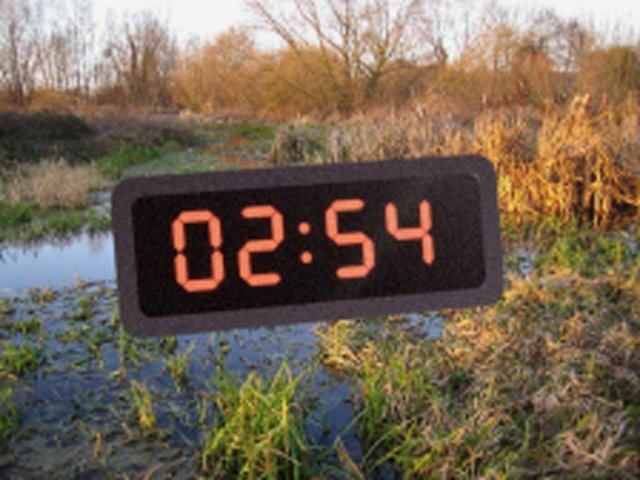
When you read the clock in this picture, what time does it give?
2:54
